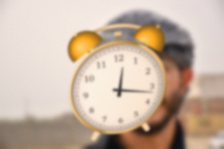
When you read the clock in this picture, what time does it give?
12:17
